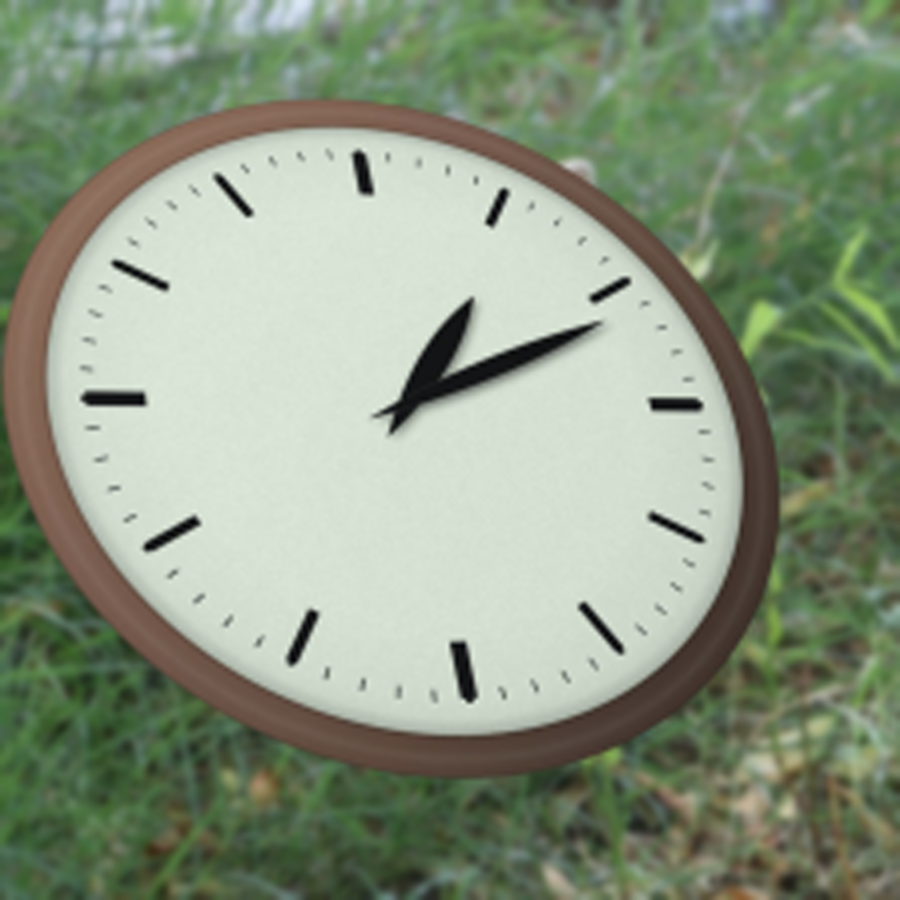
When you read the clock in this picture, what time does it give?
1:11
